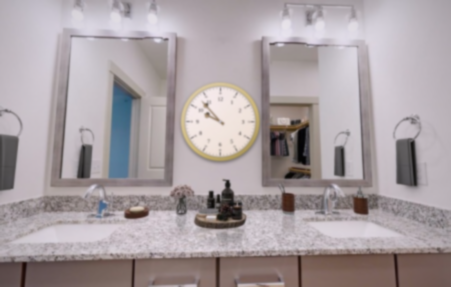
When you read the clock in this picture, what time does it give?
9:53
